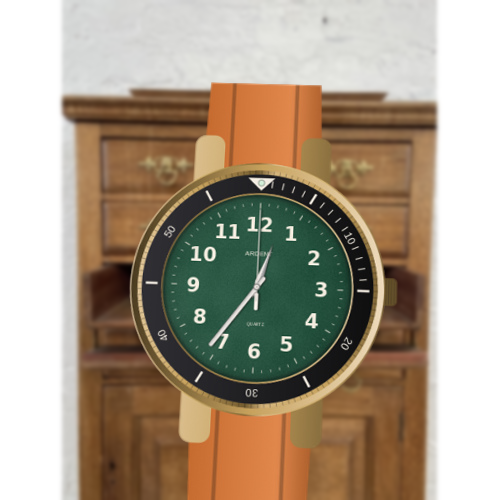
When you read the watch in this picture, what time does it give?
12:36:00
